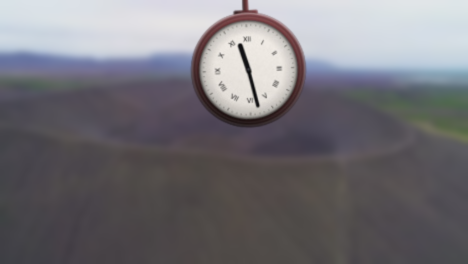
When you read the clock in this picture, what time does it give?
11:28
